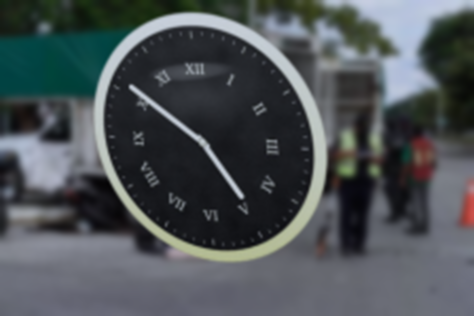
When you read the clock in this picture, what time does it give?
4:51
